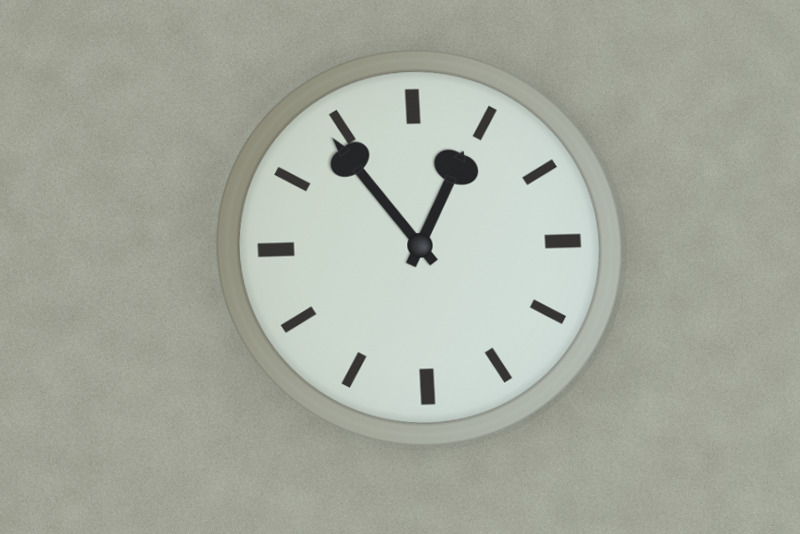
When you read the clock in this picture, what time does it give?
12:54
